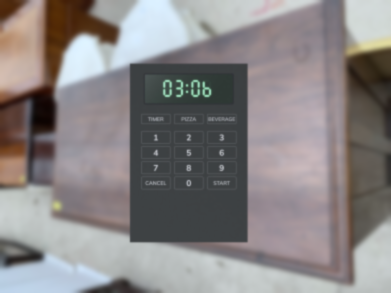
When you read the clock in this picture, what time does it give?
3:06
